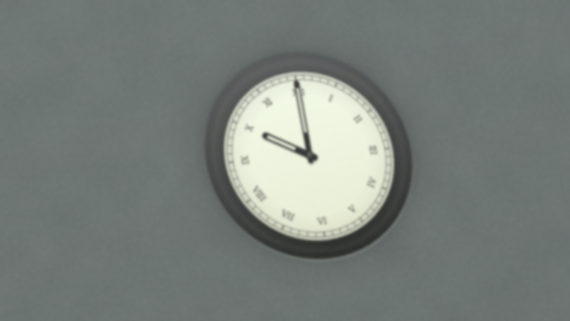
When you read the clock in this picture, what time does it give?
10:00
